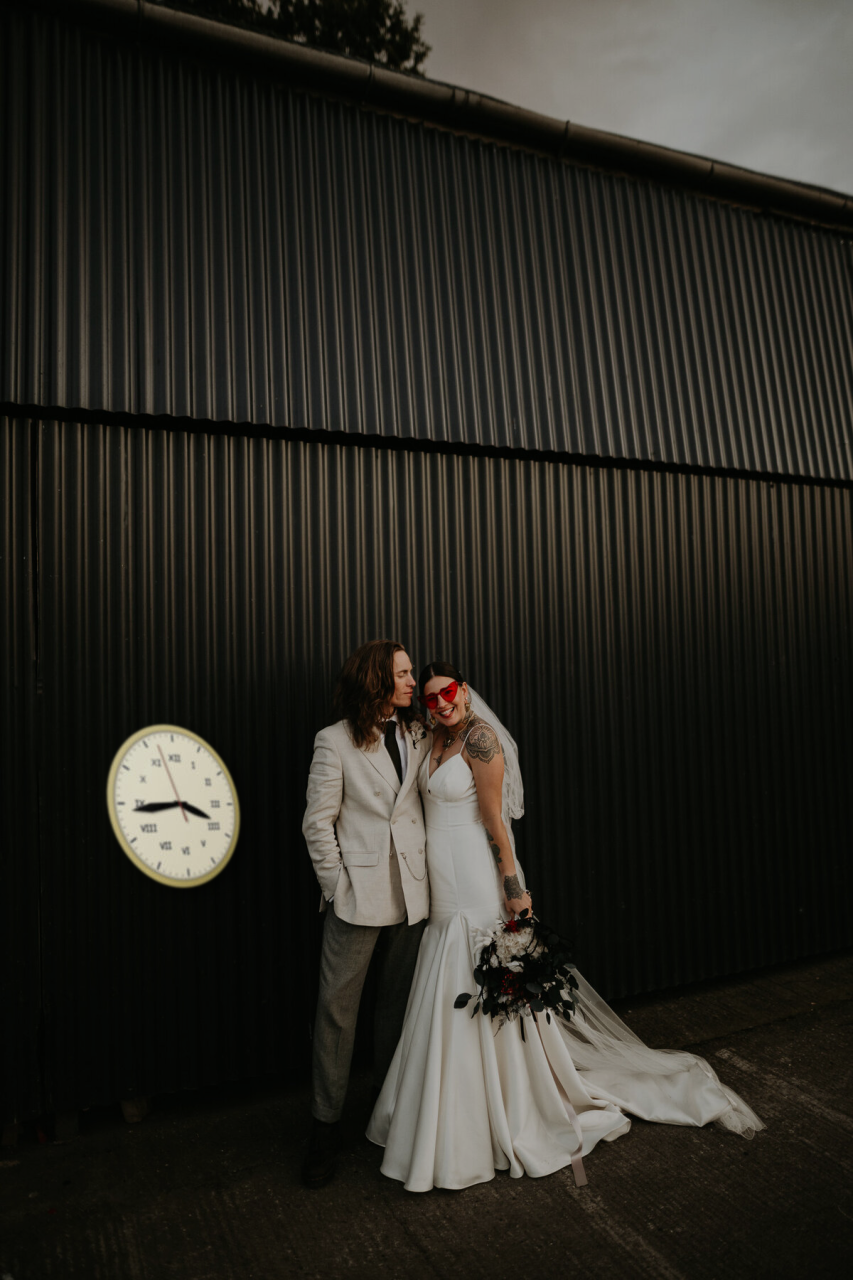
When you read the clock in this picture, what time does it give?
3:43:57
